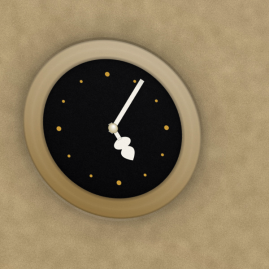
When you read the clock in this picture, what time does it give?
5:06
